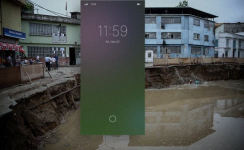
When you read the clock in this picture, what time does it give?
11:59
